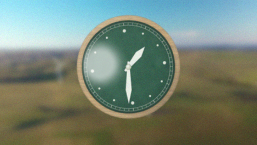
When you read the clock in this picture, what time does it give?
1:31
